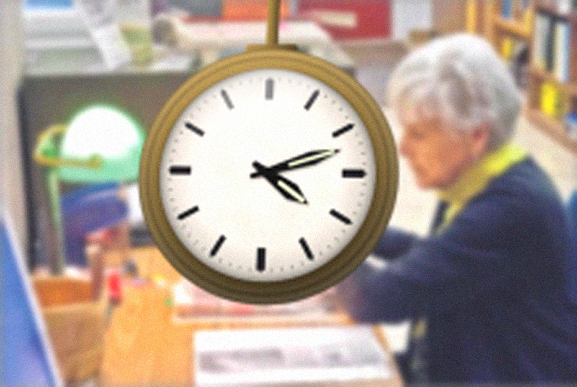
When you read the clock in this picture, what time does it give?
4:12
